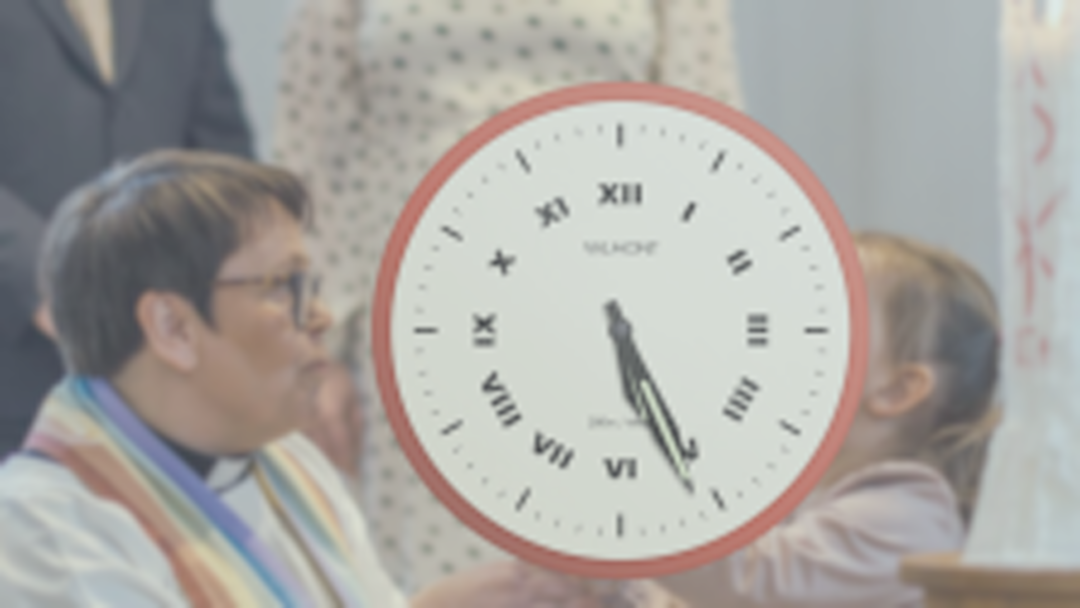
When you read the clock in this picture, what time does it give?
5:26
